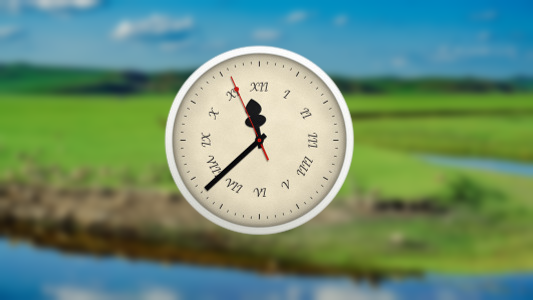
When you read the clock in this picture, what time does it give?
11:37:56
